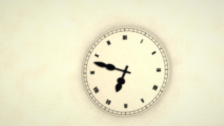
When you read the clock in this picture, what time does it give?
6:48
